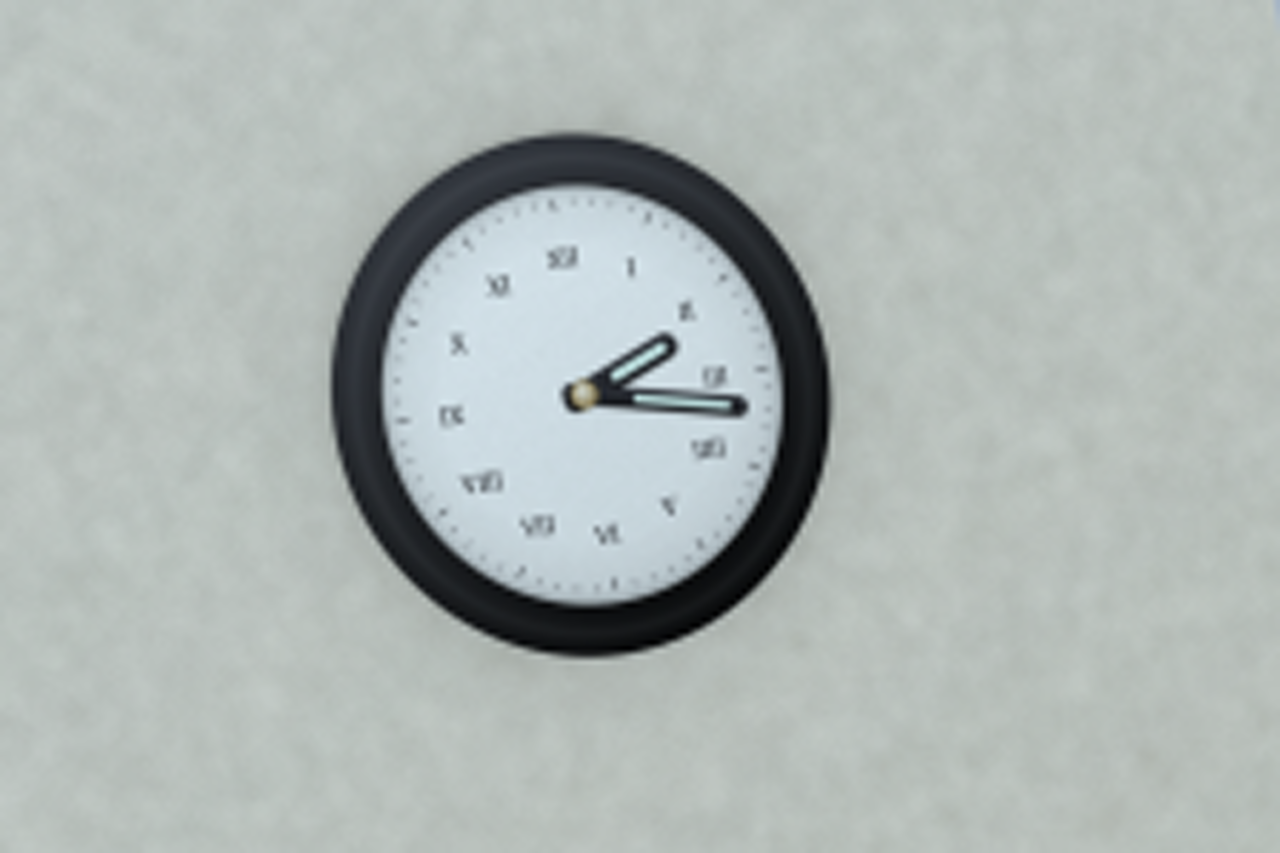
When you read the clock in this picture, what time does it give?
2:17
